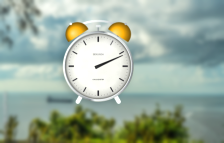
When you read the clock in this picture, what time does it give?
2:11
